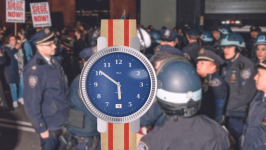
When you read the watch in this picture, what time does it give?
5:51
